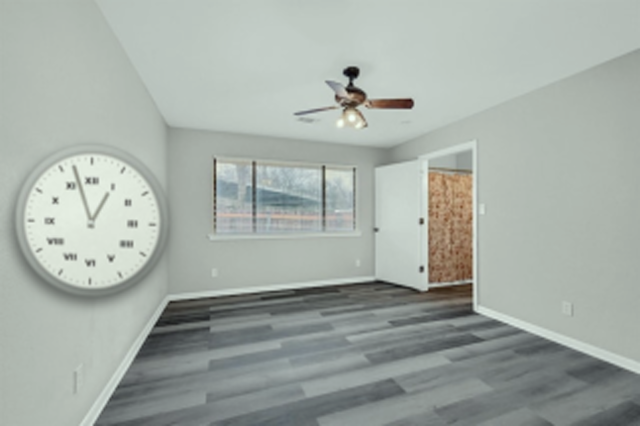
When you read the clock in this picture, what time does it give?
12:57
